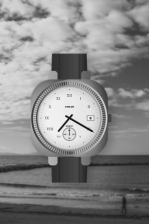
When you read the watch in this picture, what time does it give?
7:20
